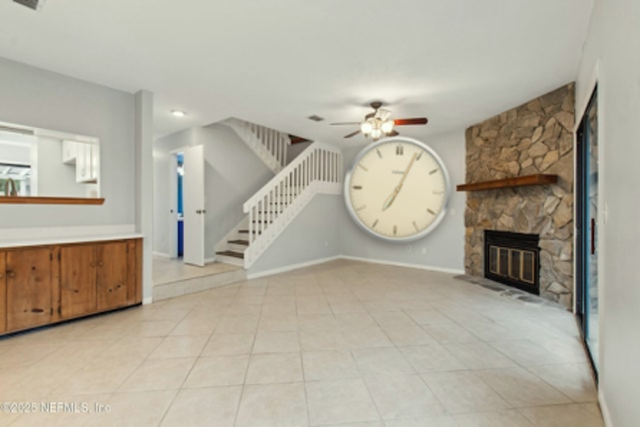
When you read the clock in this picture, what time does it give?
7:04
